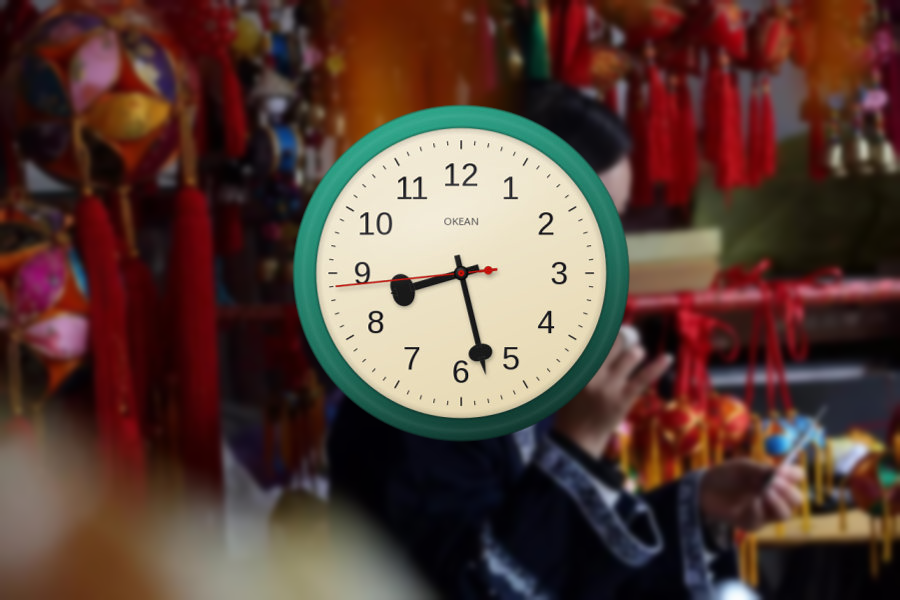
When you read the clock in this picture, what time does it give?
8:27:44
